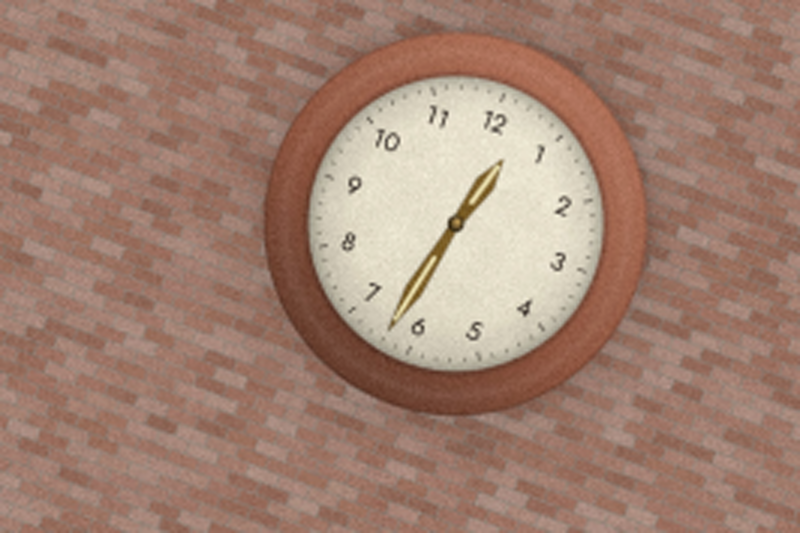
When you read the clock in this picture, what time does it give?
12:32
